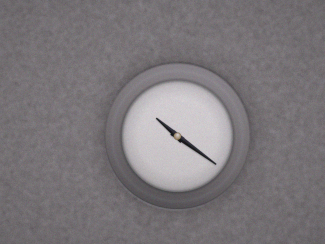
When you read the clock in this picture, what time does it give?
10:21
